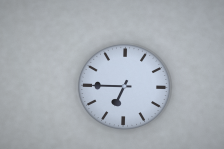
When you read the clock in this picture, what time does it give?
6:45
